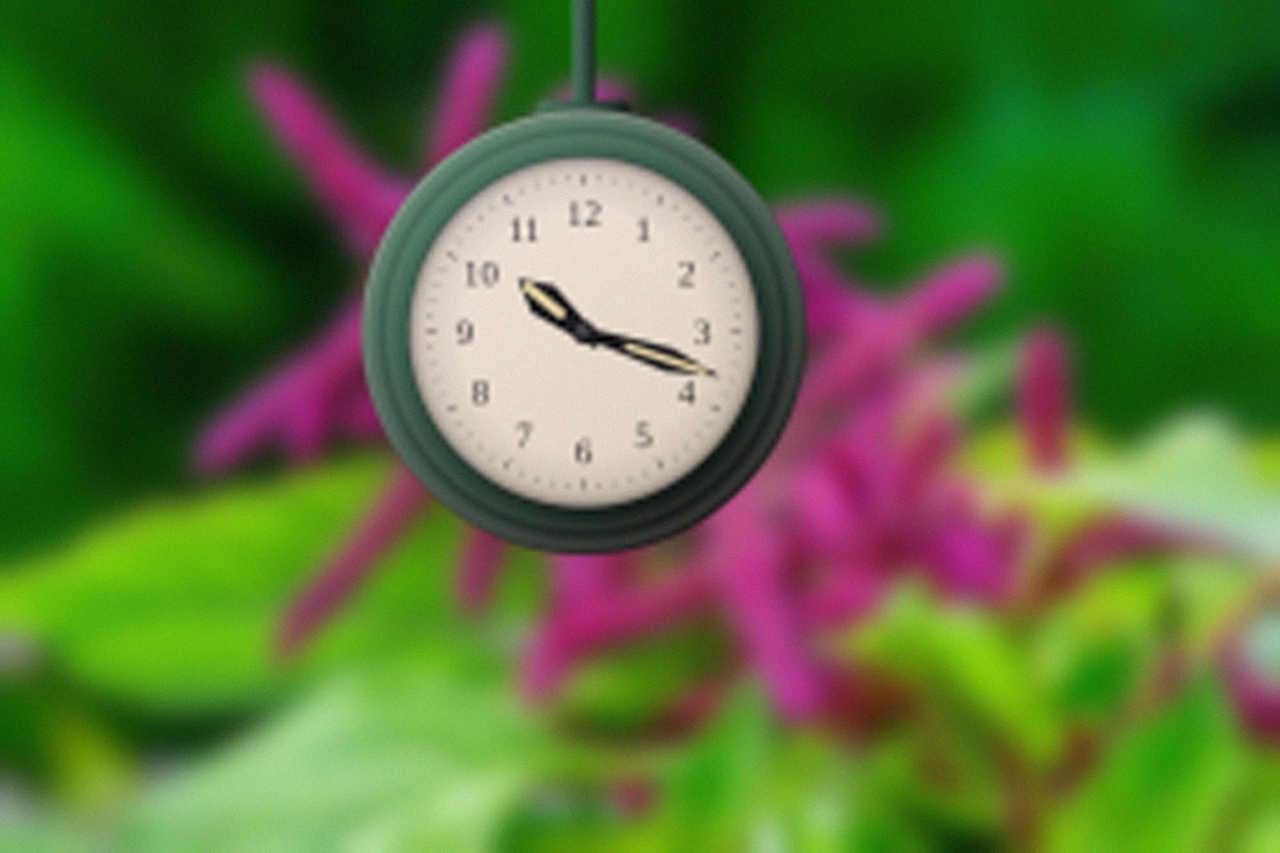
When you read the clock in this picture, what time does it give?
10:18
